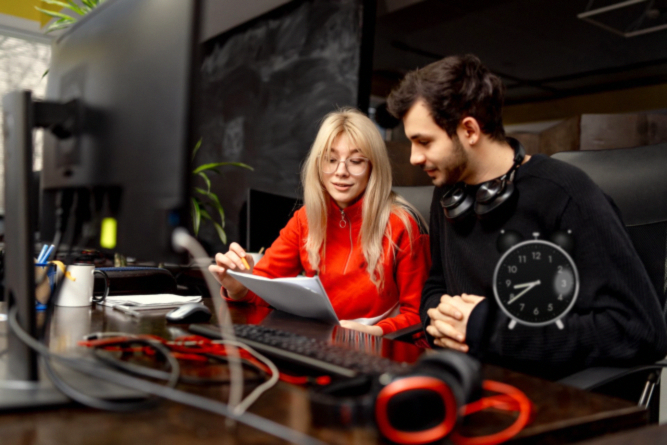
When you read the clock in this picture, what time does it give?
8:39
